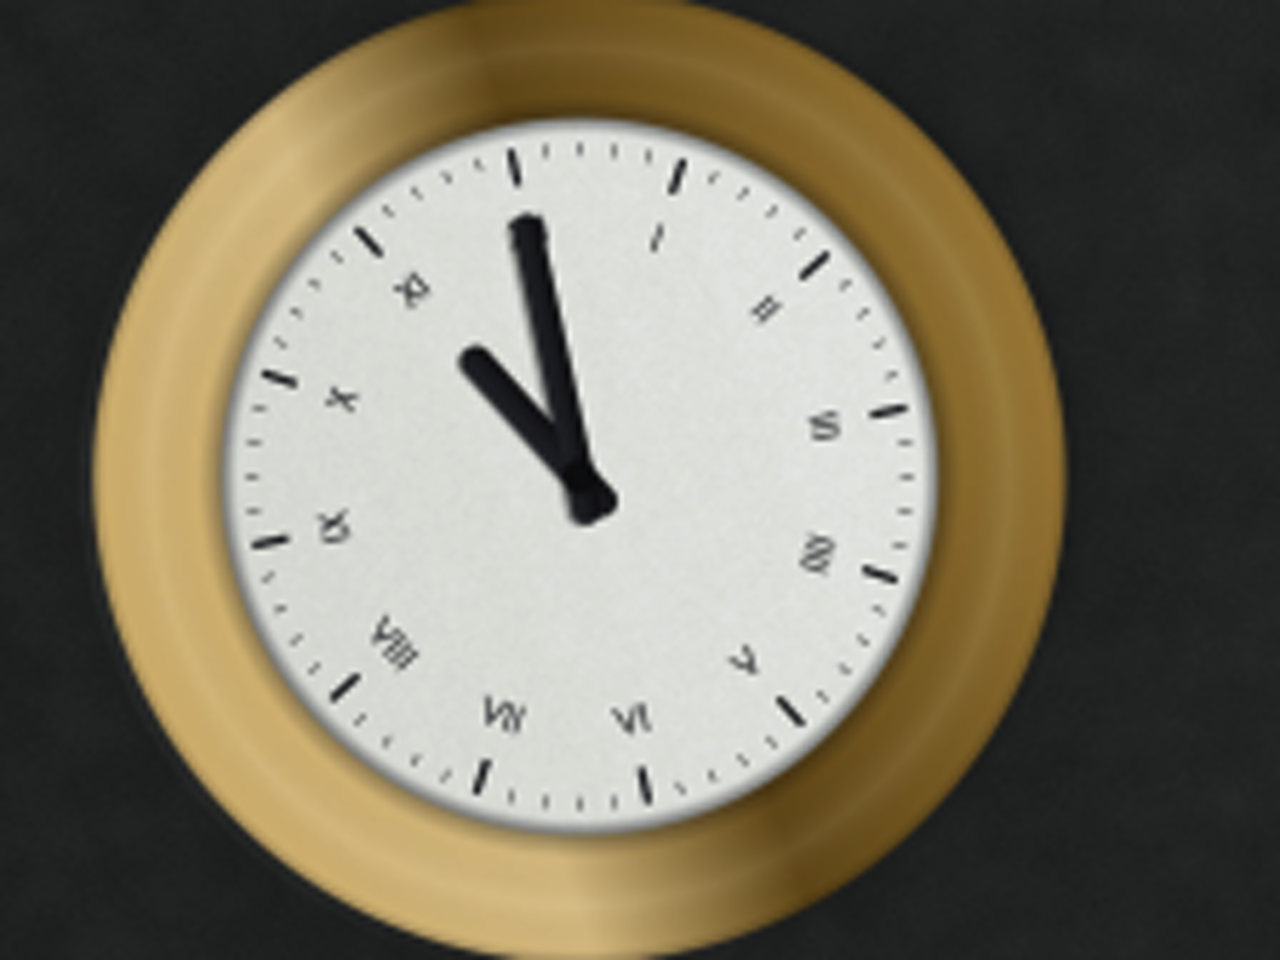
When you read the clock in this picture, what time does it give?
11:00
